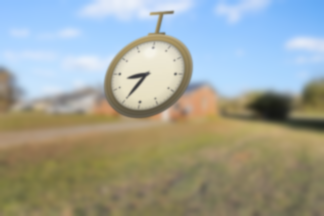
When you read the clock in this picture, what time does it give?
8:35
